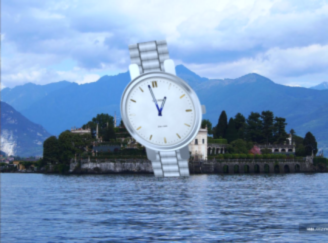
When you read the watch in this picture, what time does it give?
12:58
